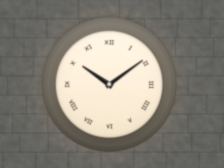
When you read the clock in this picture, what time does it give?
10:09
